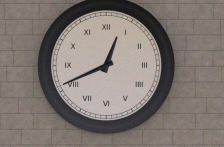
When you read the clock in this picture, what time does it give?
12:41
